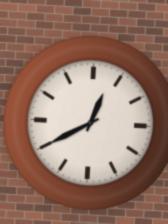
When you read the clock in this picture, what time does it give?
12:40
